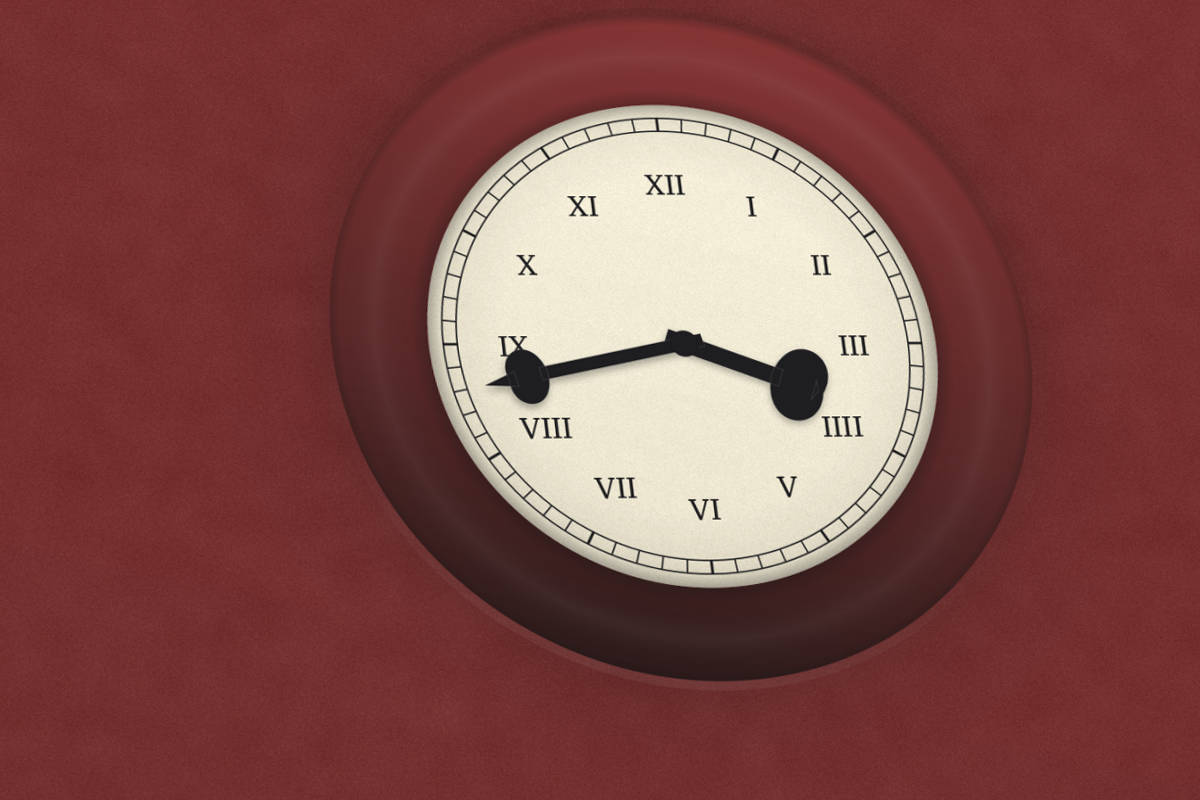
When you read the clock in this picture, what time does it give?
3:43
